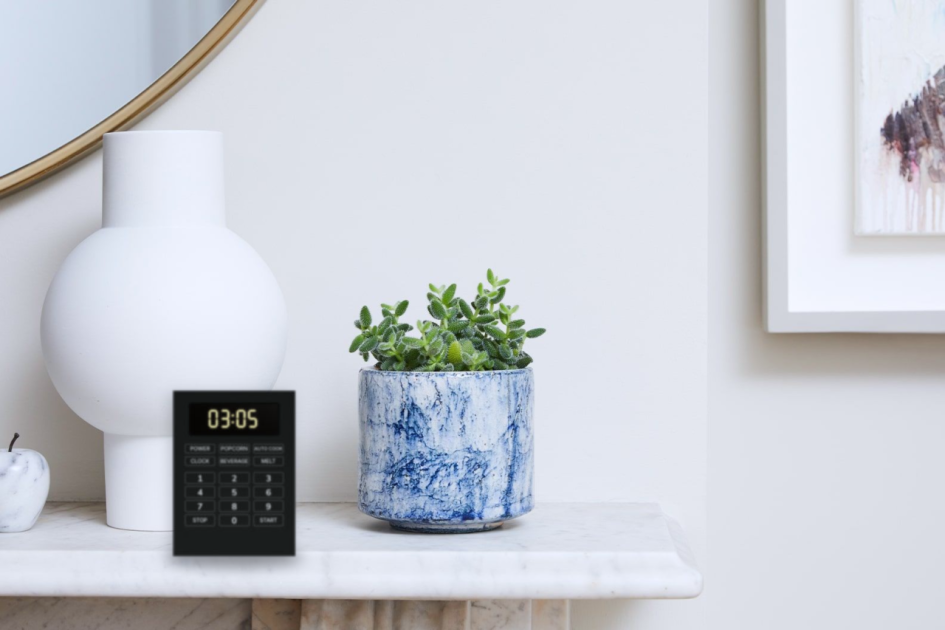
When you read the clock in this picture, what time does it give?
3:05
